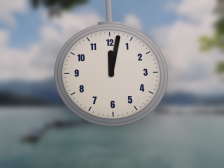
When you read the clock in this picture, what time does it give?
12:02
